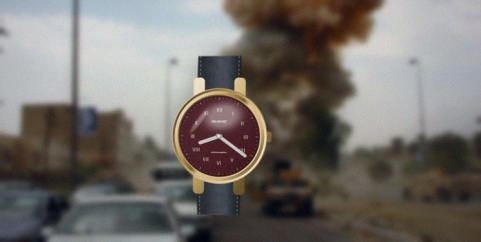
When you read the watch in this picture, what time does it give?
8:21
